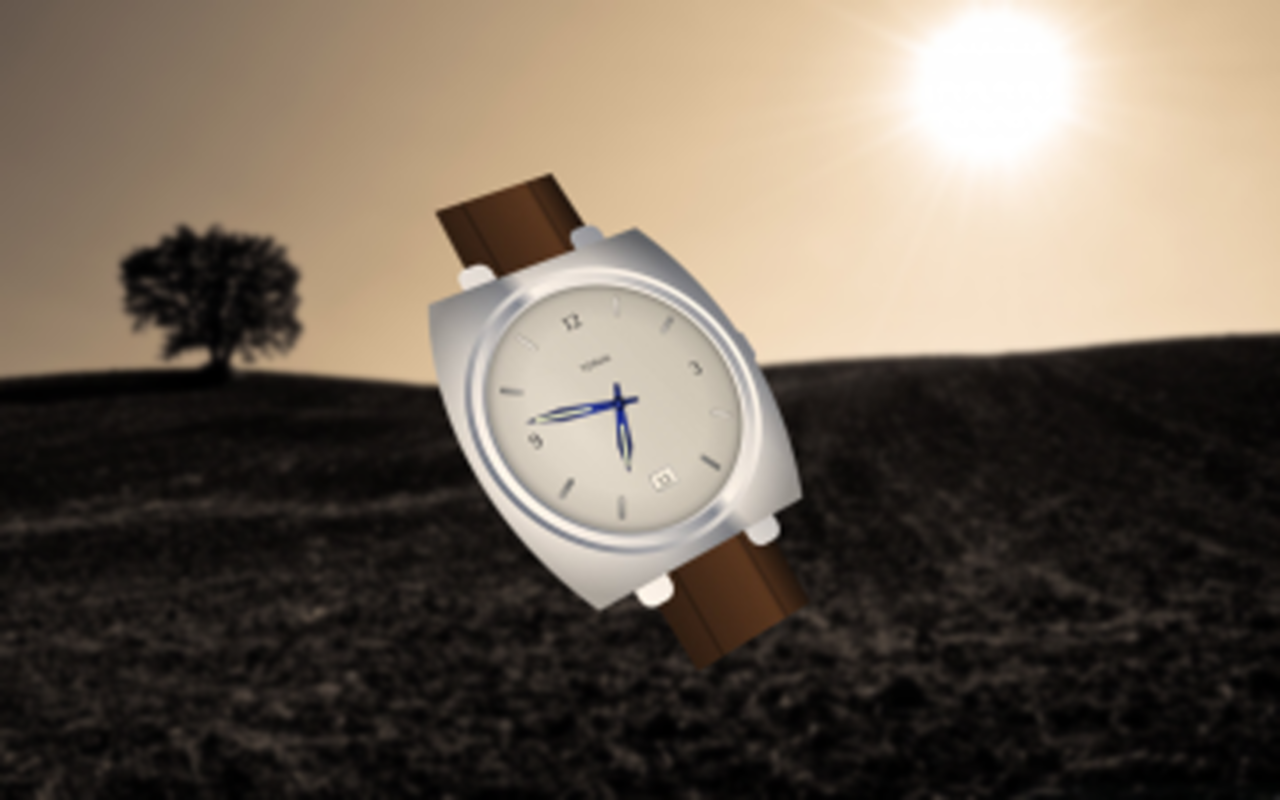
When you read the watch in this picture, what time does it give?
6:47
